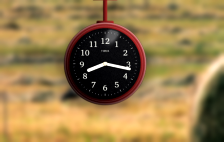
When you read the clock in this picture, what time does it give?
8:17
